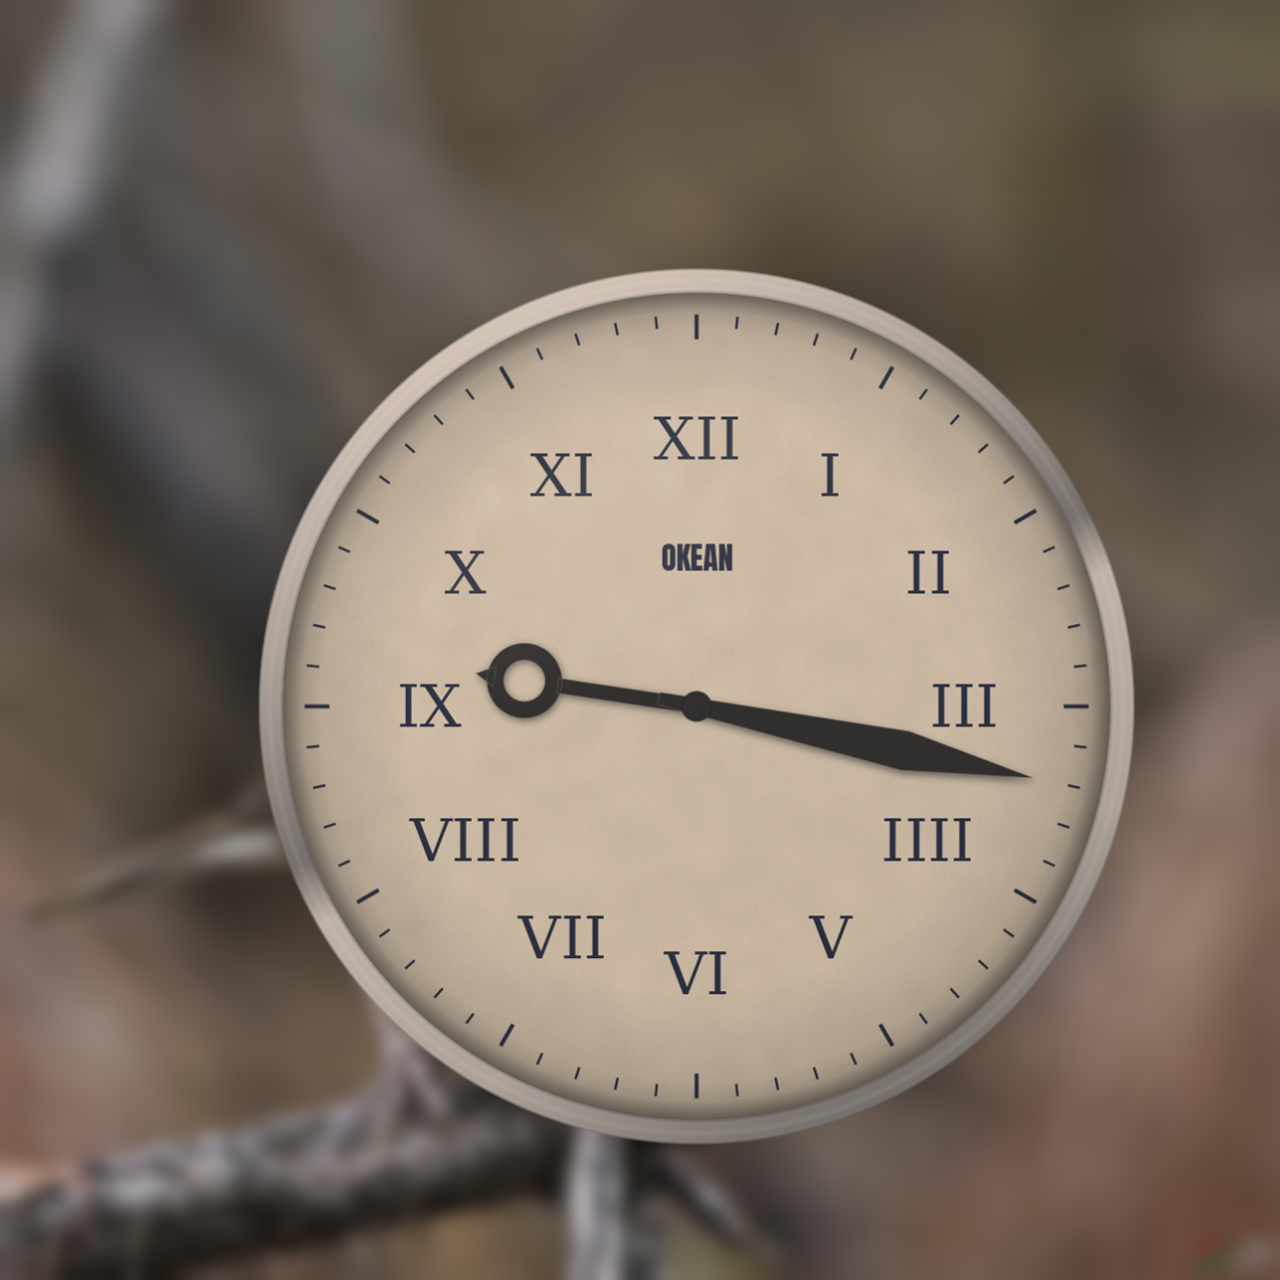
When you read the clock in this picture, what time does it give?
9:17
